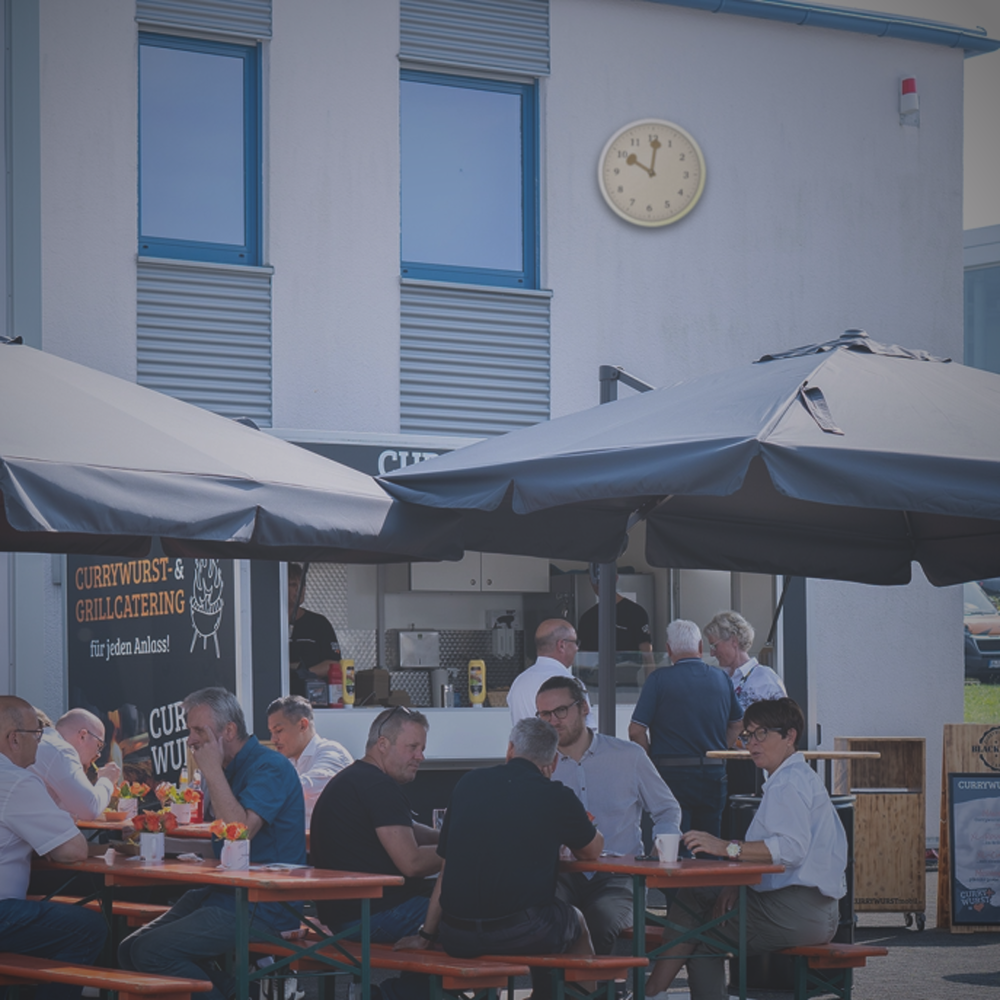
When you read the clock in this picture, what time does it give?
10:01
